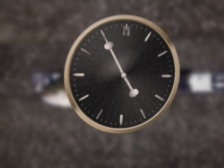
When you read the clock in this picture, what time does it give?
4:55
